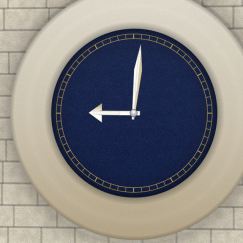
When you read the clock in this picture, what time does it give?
9:01
